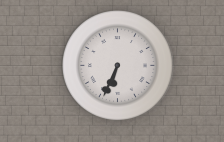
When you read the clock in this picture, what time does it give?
6:34
